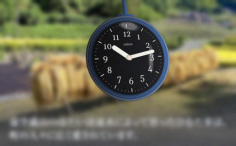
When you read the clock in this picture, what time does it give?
10:13
